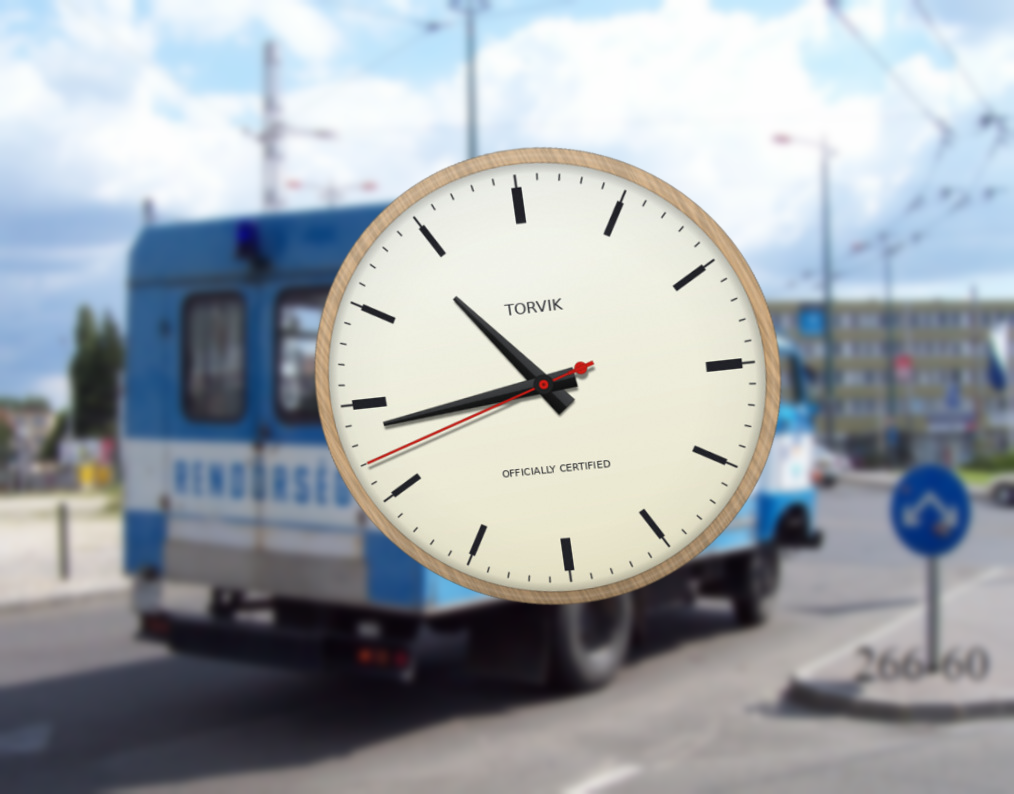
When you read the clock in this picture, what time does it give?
10:43:42
